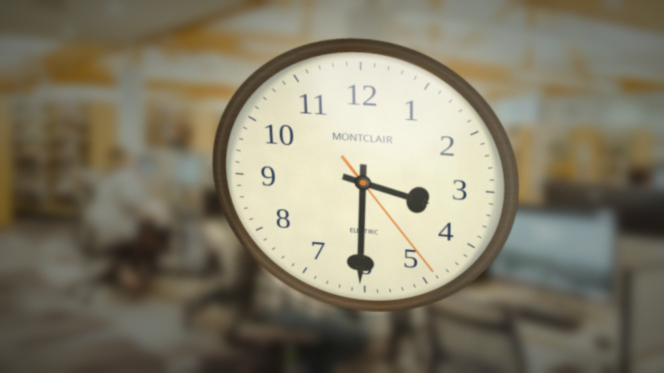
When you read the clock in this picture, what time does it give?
3:30:24
